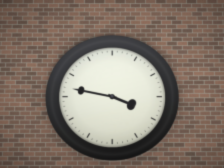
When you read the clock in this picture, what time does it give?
3:47
